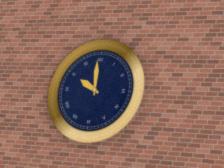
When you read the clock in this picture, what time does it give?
9:59
